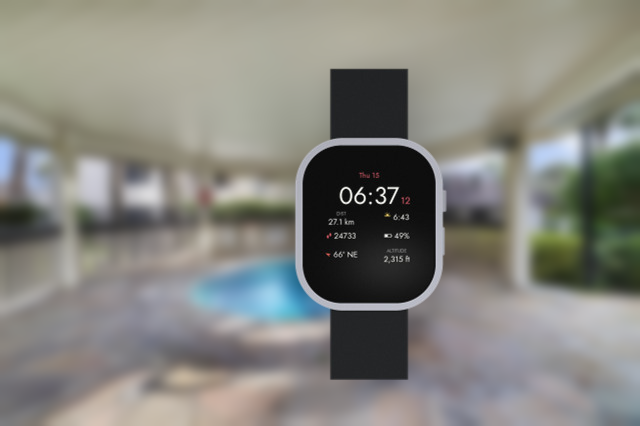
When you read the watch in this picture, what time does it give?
6:37:12
